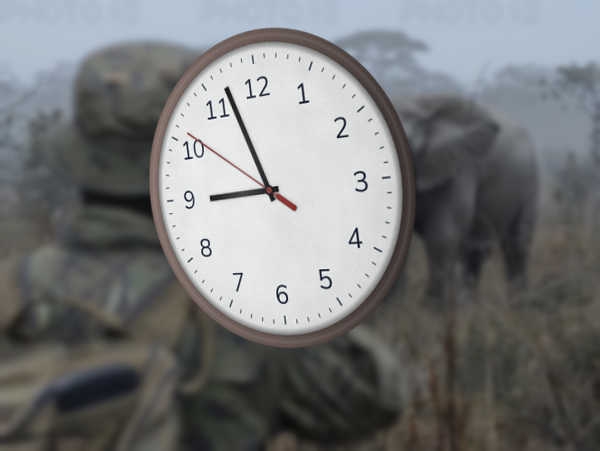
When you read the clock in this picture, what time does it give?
8:56:51
